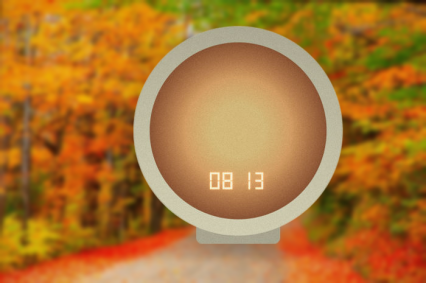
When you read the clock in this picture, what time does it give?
8:13
